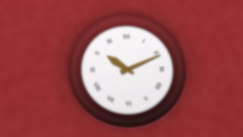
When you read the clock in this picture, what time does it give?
10:11
